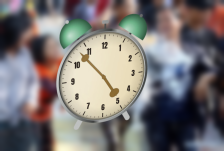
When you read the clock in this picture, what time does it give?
4:53
